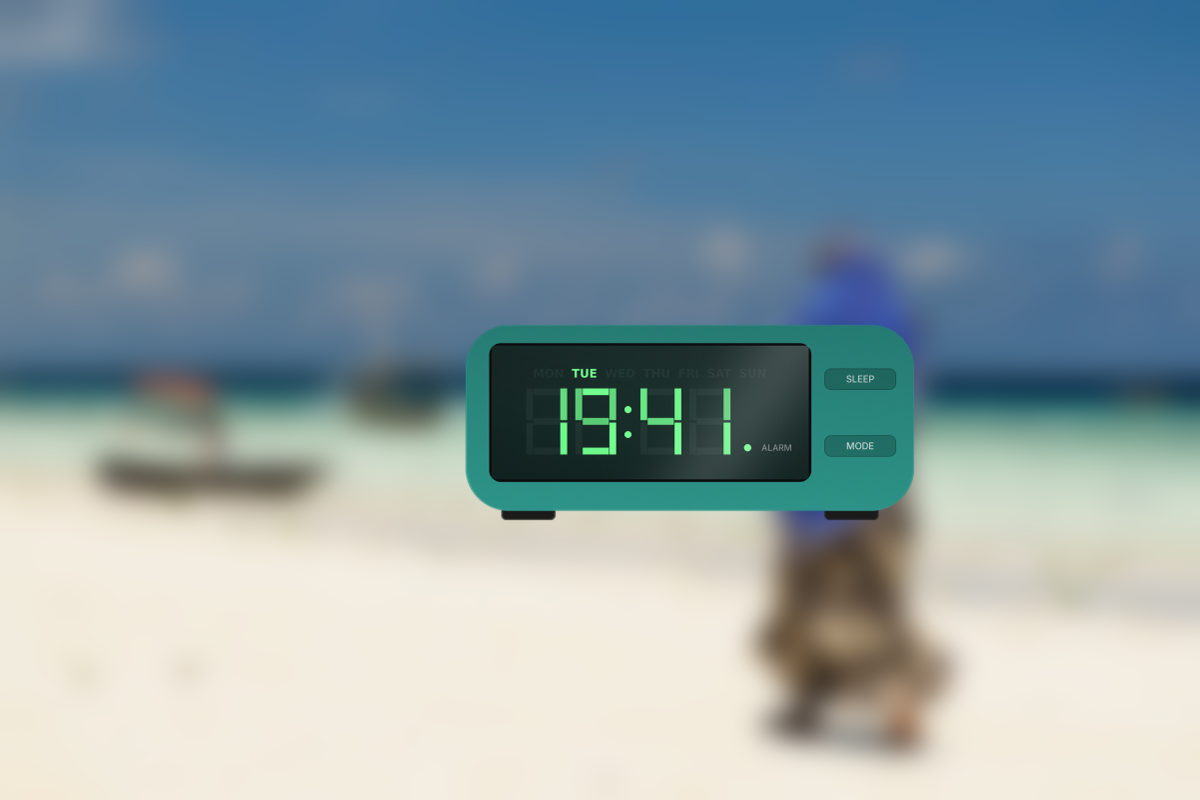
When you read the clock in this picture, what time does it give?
19:41
